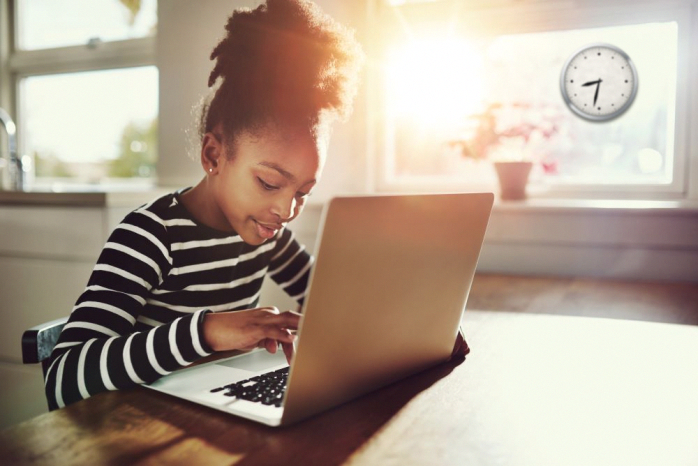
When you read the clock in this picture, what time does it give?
8:32
